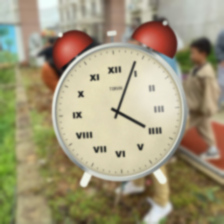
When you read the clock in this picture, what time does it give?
4:04
